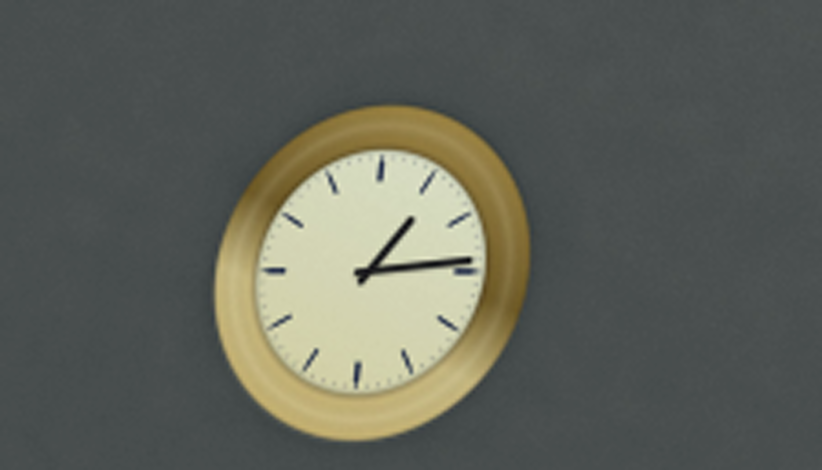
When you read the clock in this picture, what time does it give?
1:14
